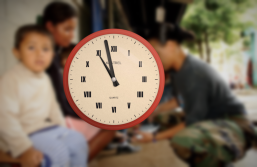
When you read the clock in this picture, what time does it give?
10:58
